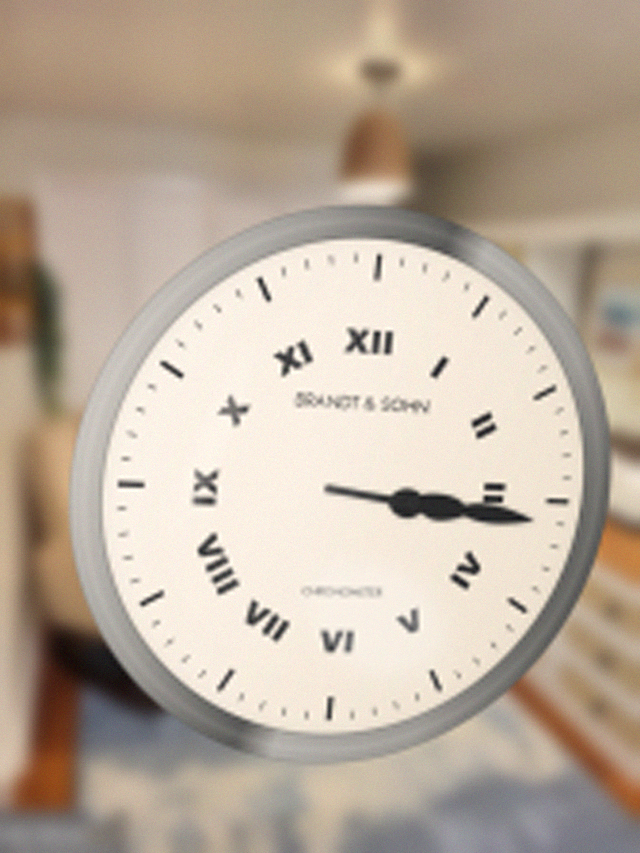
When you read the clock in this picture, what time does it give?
3:16
